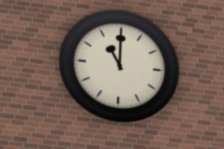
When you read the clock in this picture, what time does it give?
11:00
